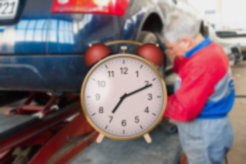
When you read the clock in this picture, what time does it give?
7:11
